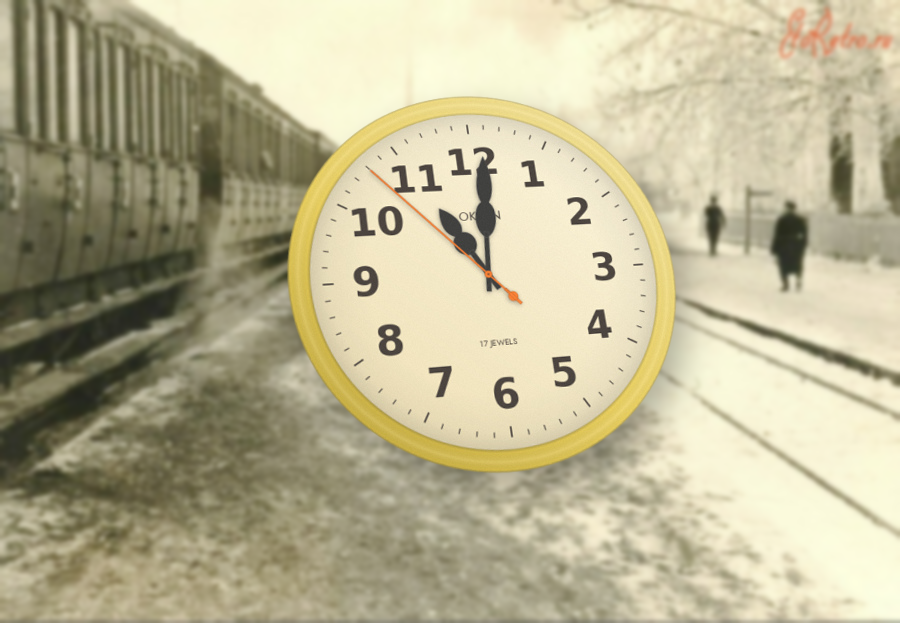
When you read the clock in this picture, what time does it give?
11:00:53
